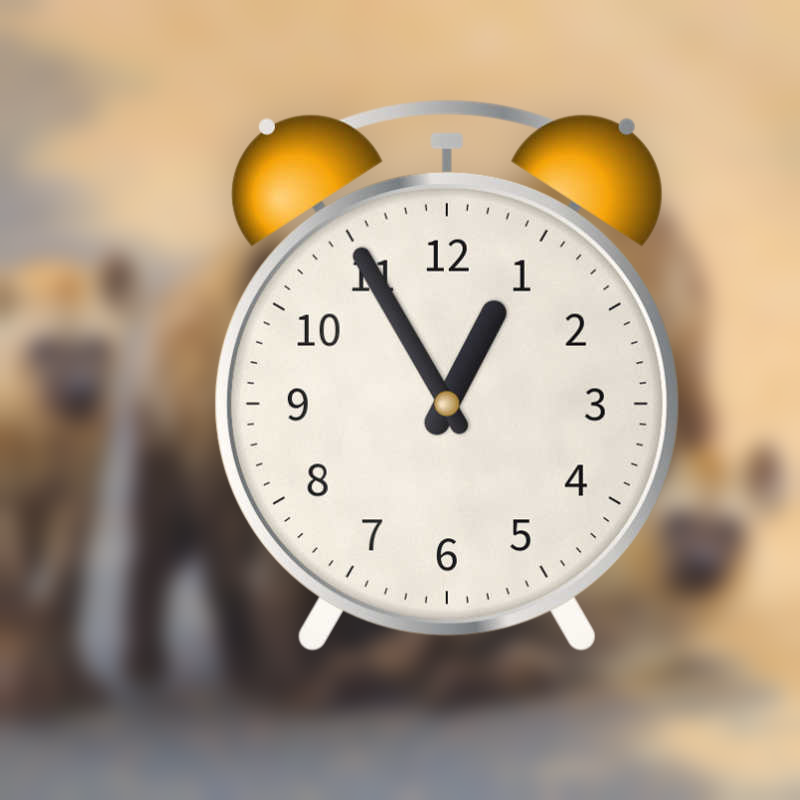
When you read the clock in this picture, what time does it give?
12:55
